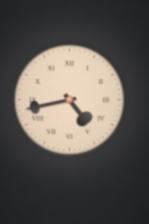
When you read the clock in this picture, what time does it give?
4:43
